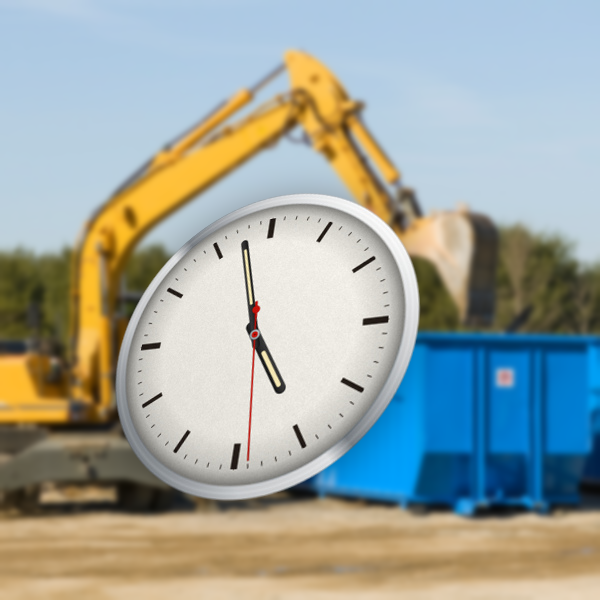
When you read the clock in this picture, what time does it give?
4:57:29
